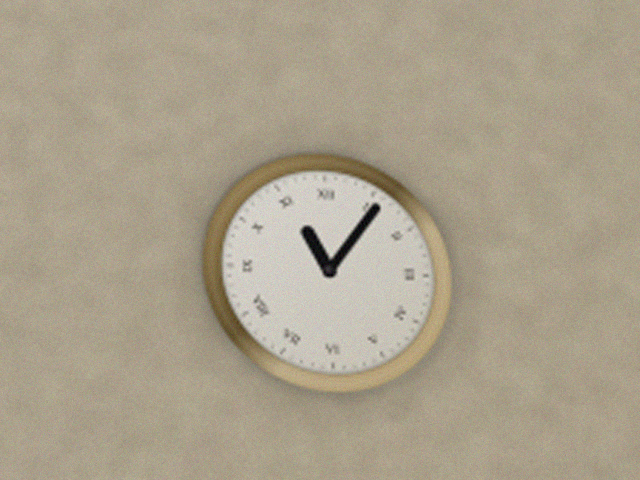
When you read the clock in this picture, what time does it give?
11:06
